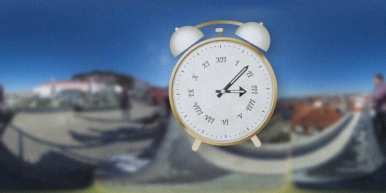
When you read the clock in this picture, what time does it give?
3:08
